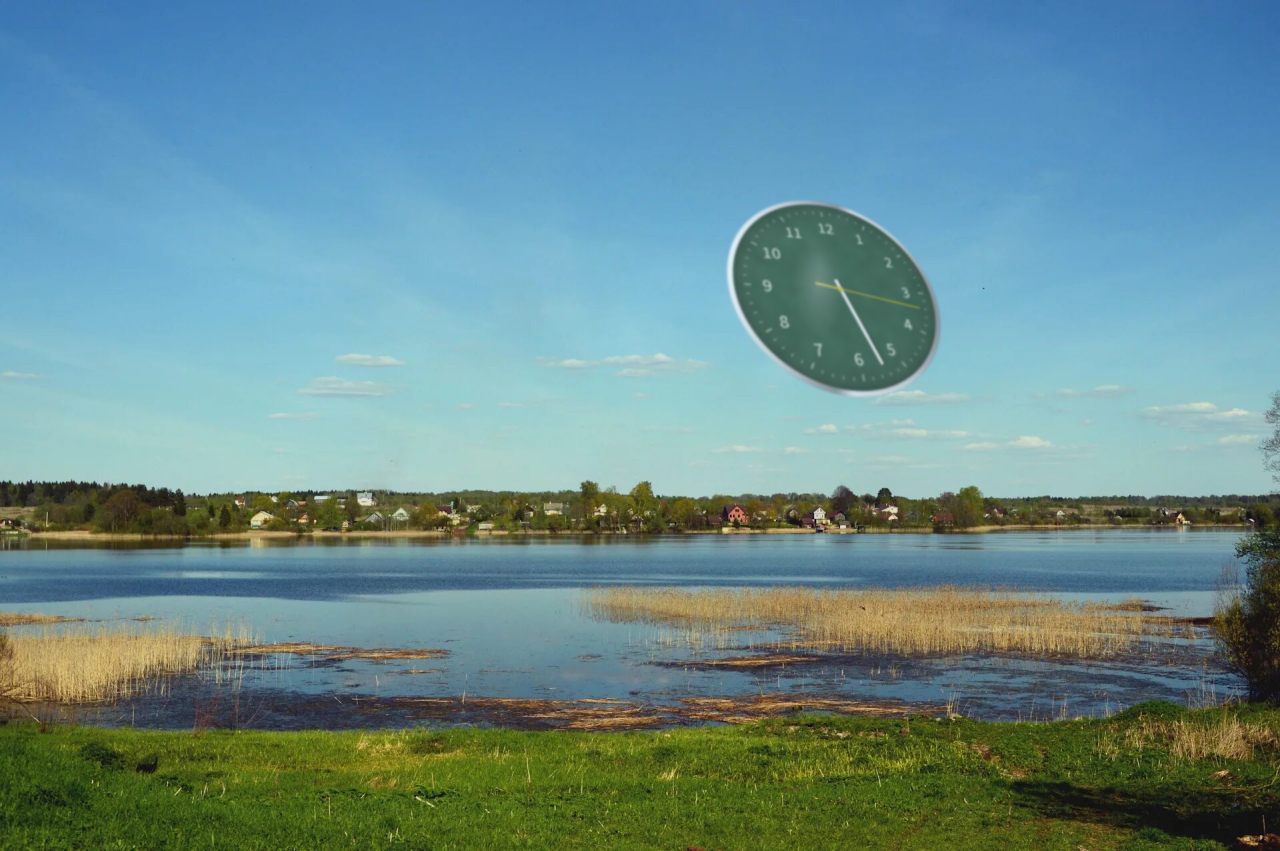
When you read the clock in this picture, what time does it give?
5:27:17
